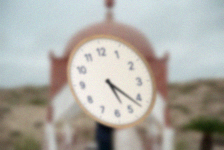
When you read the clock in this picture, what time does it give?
5:22
